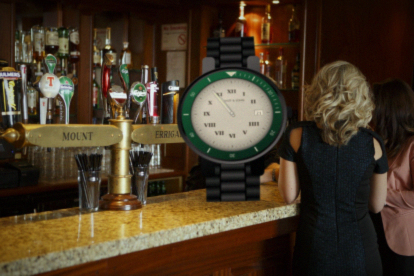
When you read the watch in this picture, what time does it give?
10:54
